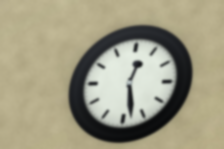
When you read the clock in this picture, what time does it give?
12:28
